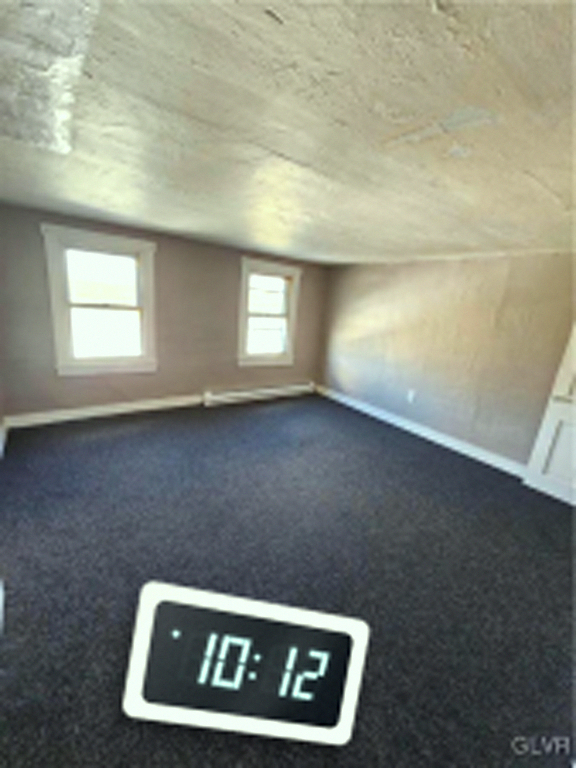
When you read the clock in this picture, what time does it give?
10:12
